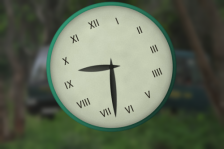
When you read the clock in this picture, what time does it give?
9:33
